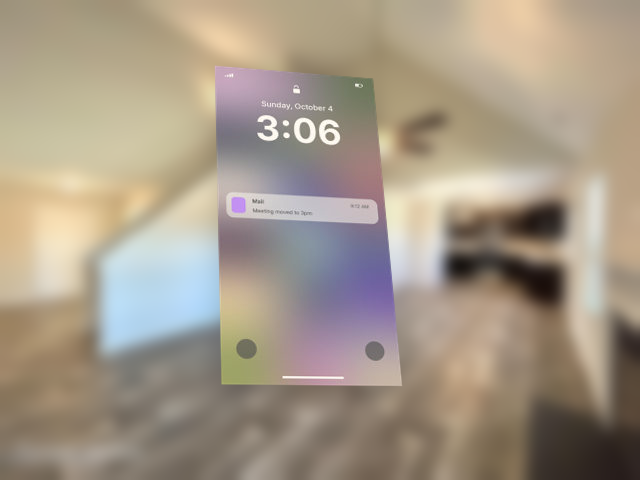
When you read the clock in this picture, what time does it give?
3:06
